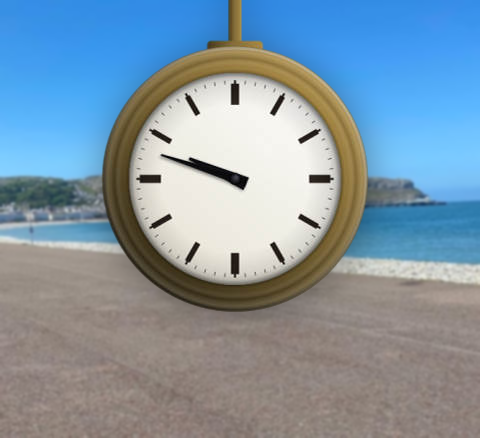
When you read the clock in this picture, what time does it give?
9:48
